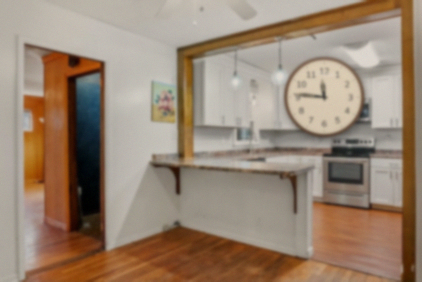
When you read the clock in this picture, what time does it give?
11:46
